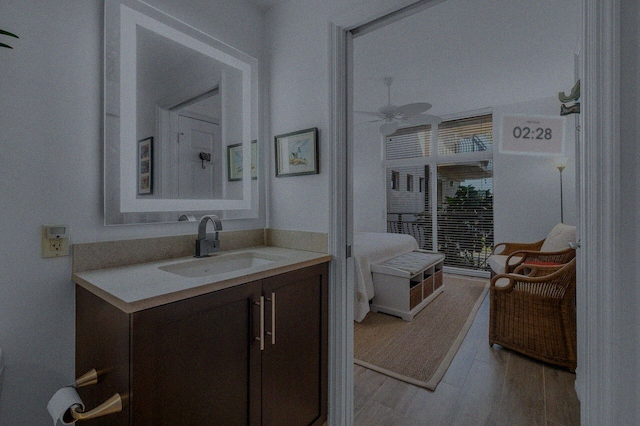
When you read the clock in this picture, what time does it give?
2:28
